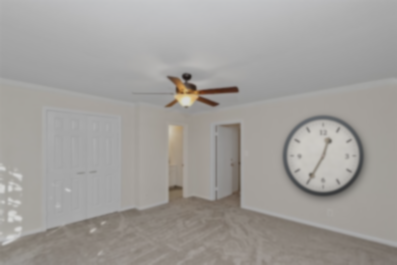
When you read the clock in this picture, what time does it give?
12:35
